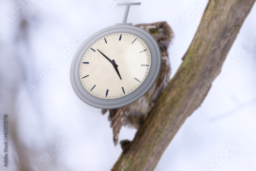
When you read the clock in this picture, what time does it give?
4:51
